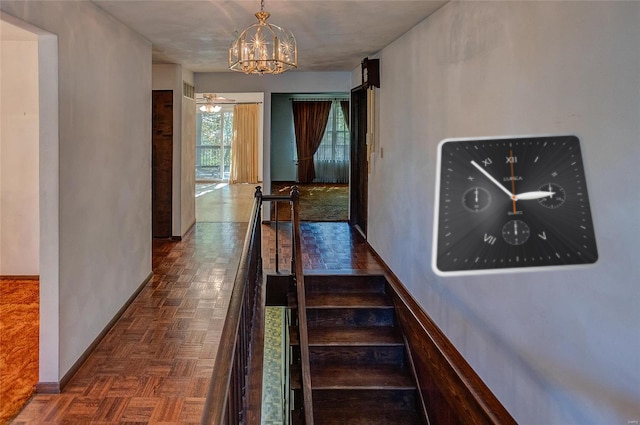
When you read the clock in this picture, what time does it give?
2:53
